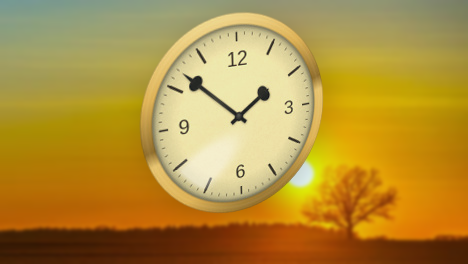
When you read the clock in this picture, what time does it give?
1:52
